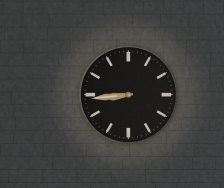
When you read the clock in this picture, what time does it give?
8:44
